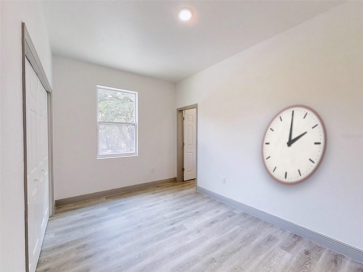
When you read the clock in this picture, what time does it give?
2:00
